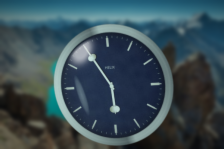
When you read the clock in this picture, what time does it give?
5:55
